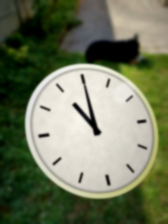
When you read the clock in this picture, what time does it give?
11:00
